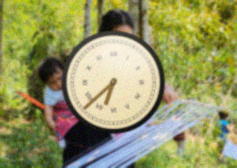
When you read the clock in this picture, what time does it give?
6:38
